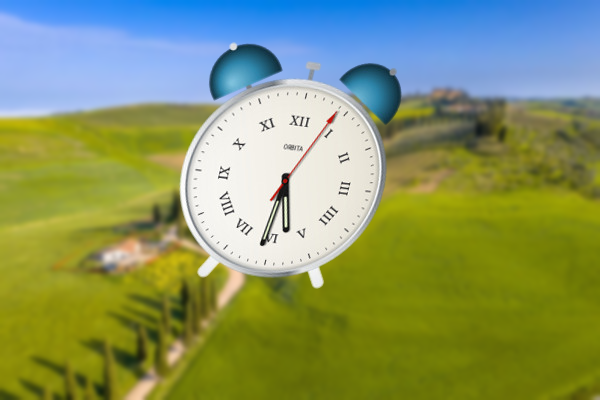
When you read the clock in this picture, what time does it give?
5:31:04
